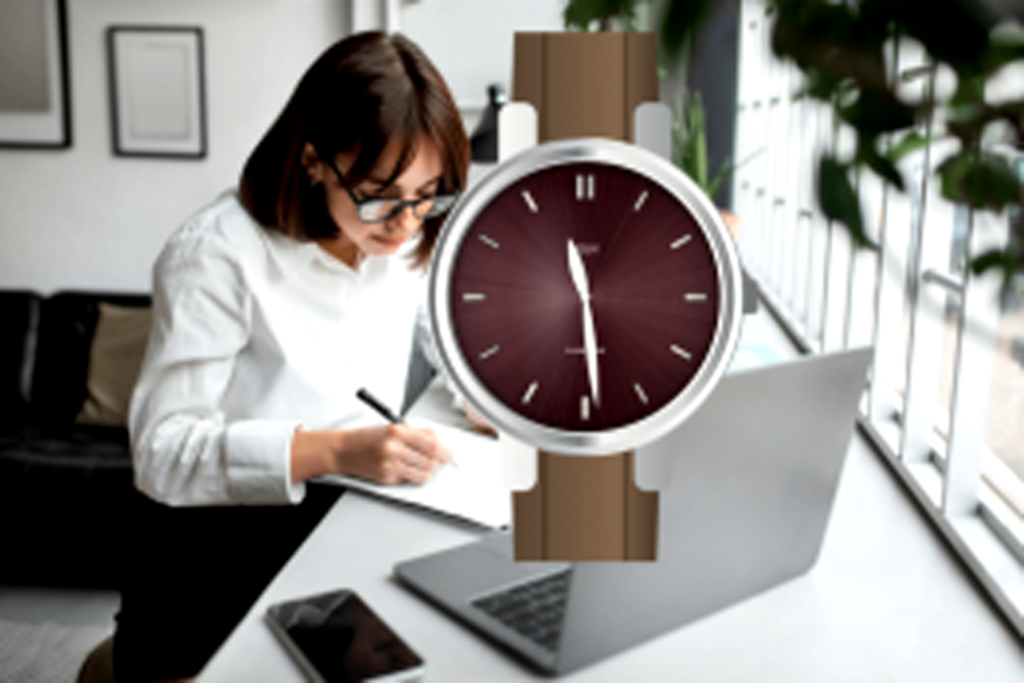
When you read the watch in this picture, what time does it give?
11:29
